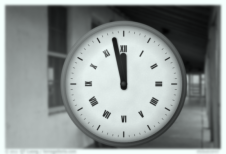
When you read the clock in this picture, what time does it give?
11:58
